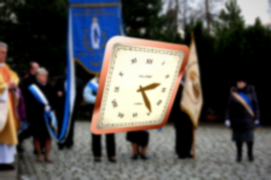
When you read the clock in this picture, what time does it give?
2:24
